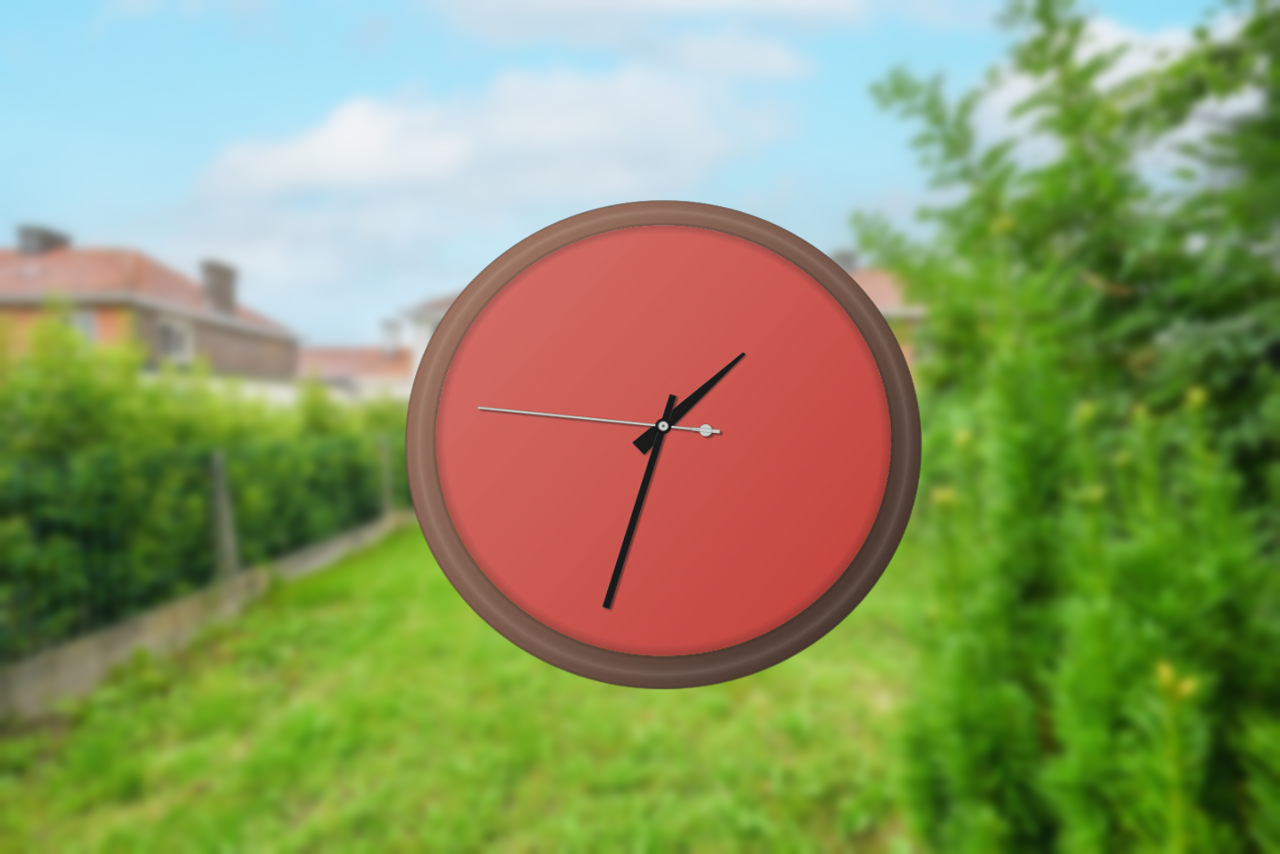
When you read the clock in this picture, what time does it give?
1:32:46
